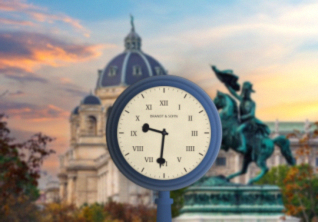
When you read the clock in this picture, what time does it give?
9:31
